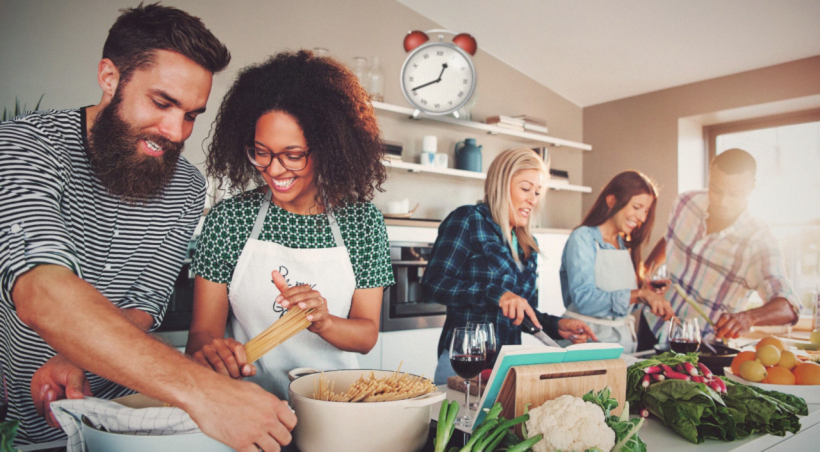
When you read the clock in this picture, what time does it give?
12:41
